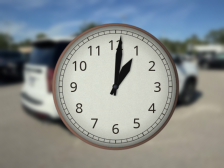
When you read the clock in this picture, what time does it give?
1:01
